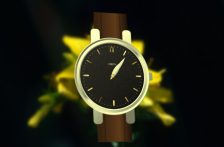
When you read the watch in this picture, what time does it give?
1:06
